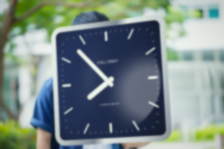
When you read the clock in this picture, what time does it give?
7:53
